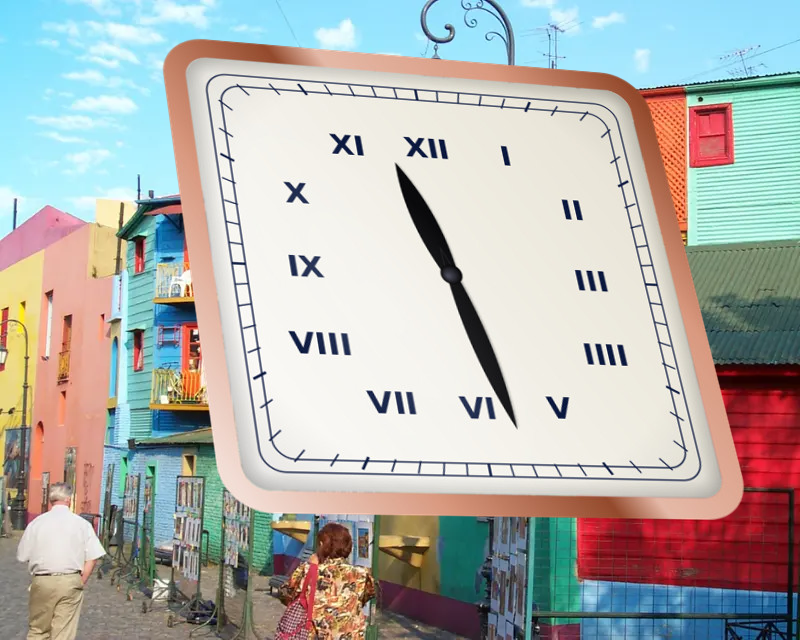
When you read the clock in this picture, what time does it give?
11:28
